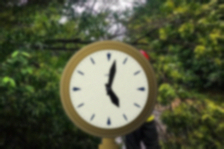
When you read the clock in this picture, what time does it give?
5:02
